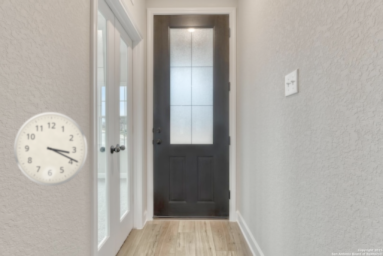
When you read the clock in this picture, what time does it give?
3:19
